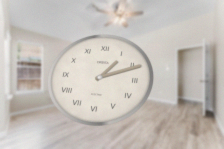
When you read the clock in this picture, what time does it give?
1:11
